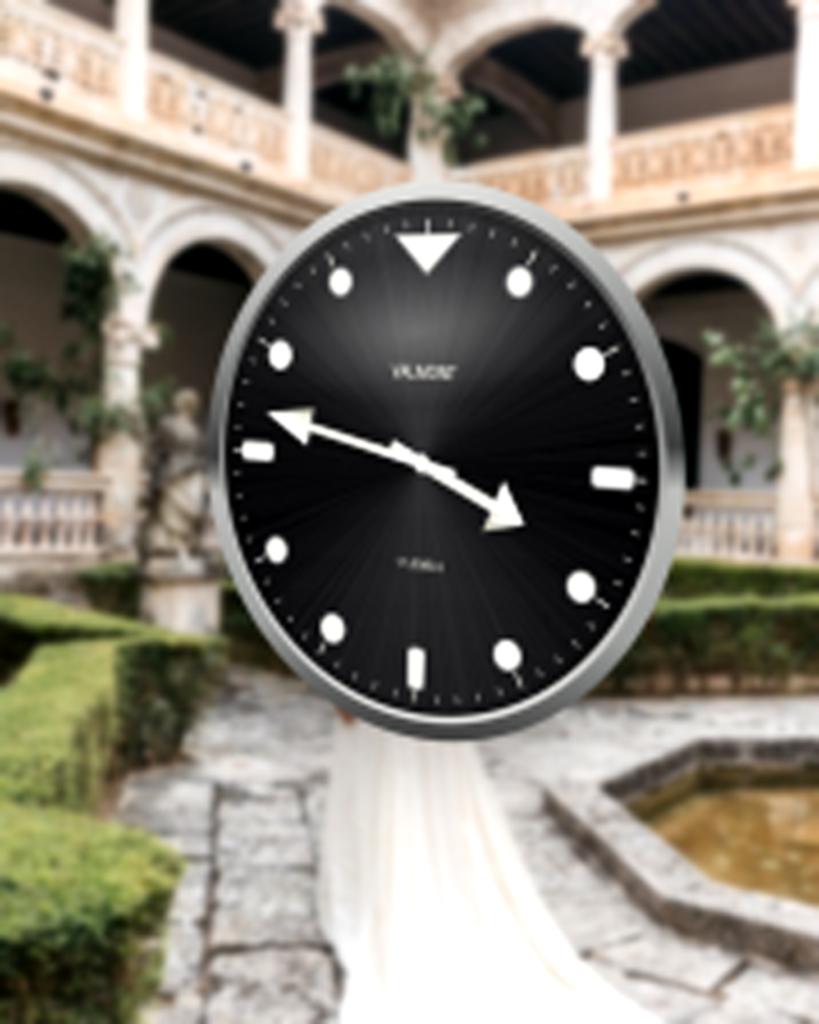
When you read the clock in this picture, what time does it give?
3:47
